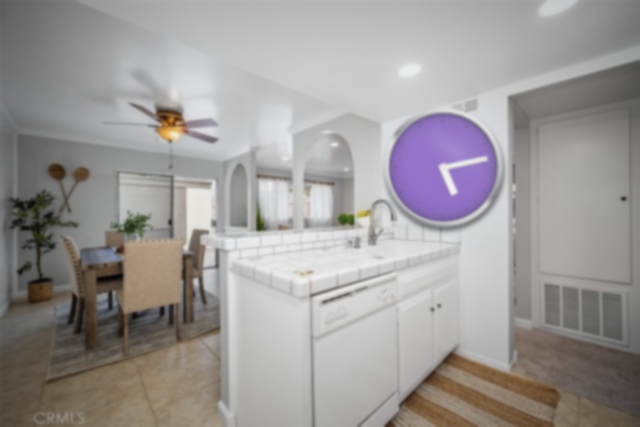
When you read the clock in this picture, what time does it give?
5:13
